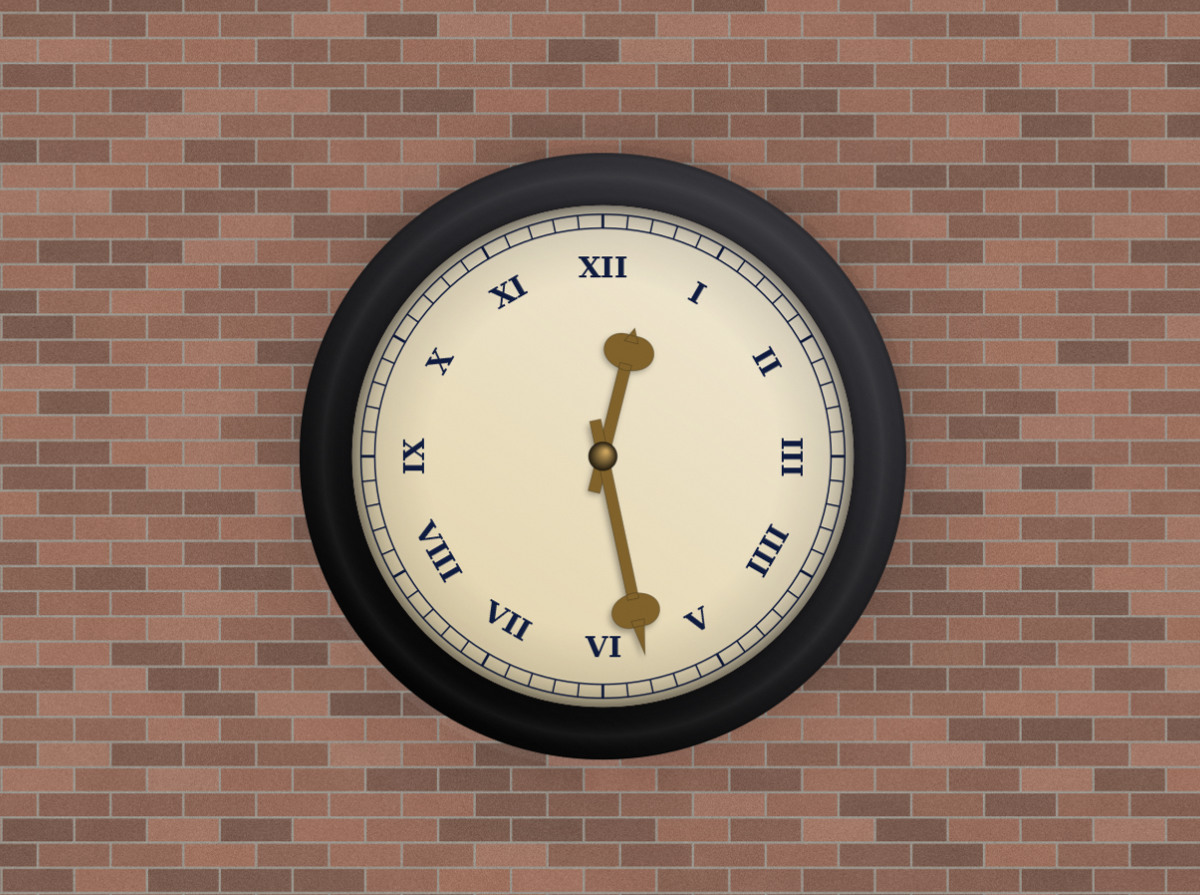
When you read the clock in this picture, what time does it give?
12:28
